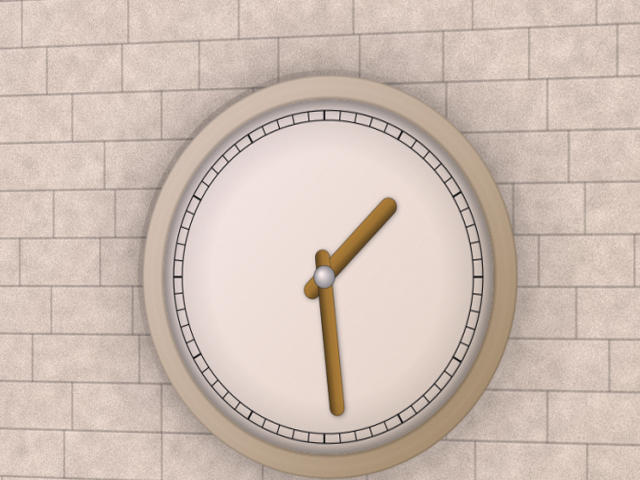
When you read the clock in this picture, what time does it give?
1:29
